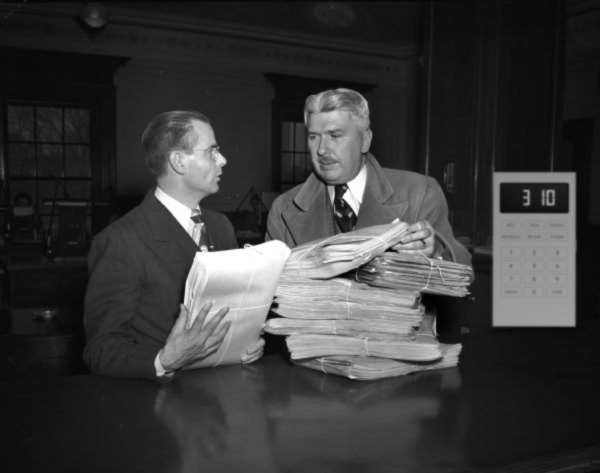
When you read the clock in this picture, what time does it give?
3:10
